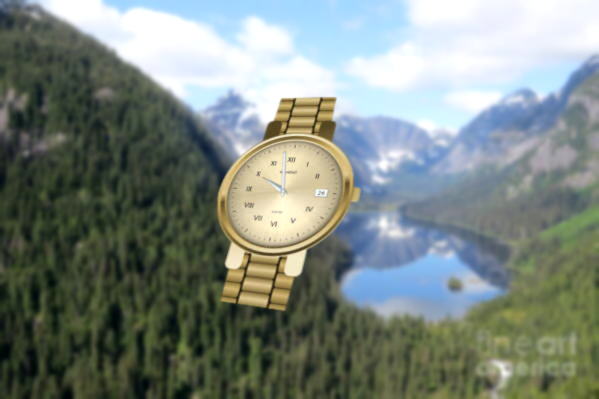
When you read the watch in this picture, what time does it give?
9:58
